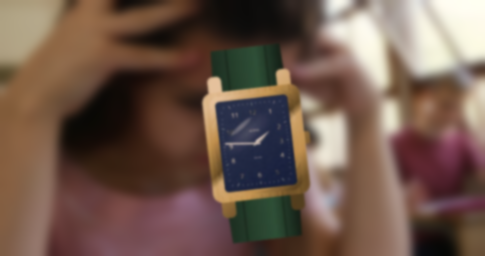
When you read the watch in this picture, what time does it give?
1:46
